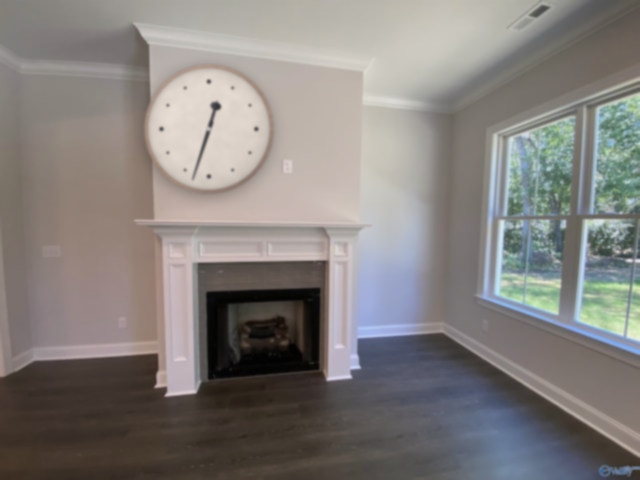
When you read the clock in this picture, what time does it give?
12:33
